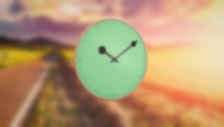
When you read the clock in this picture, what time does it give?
10:09
